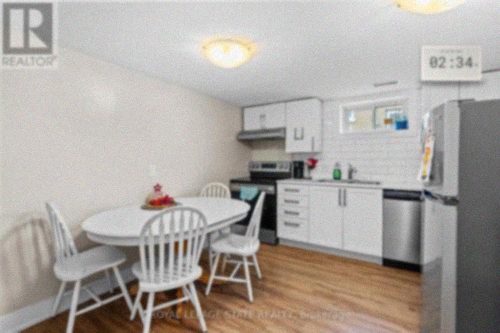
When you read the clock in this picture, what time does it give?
2:34
